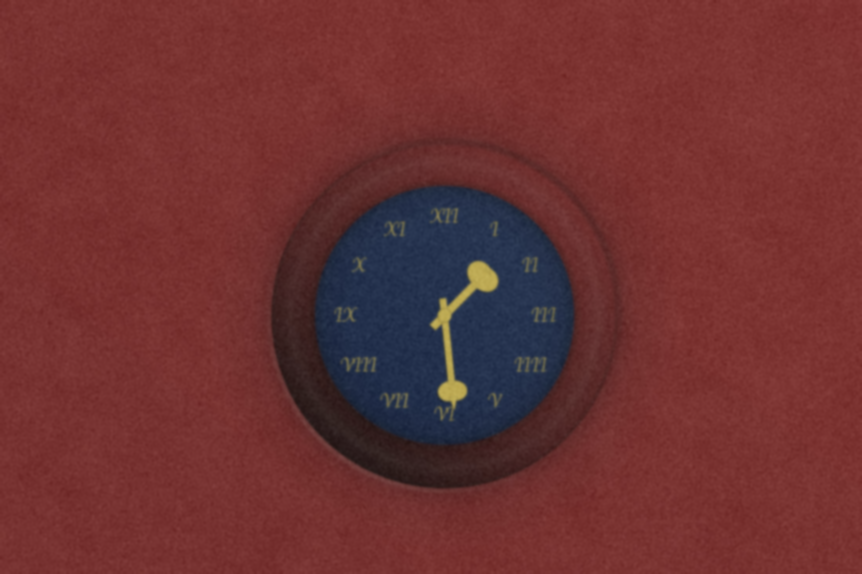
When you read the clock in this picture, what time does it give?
1:29
